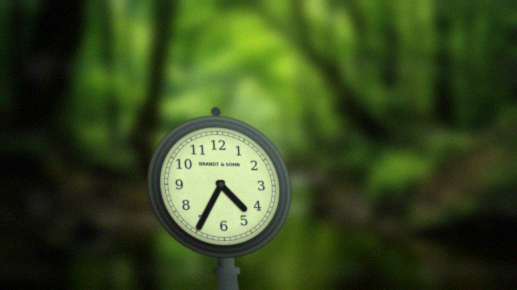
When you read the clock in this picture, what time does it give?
4:35
